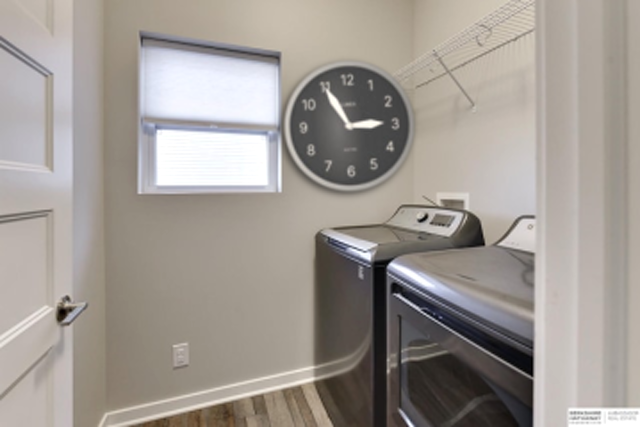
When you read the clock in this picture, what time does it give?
2:55
